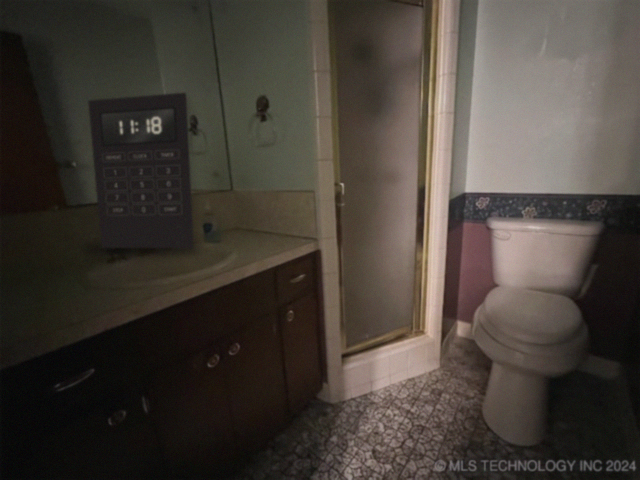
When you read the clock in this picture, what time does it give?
11:18
